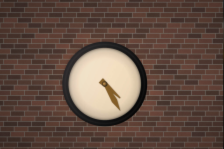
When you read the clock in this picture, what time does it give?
4:25
